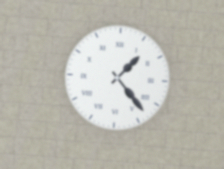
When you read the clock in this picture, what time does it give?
1:23
